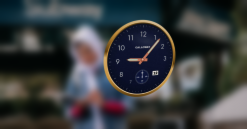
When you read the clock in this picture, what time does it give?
9:07
